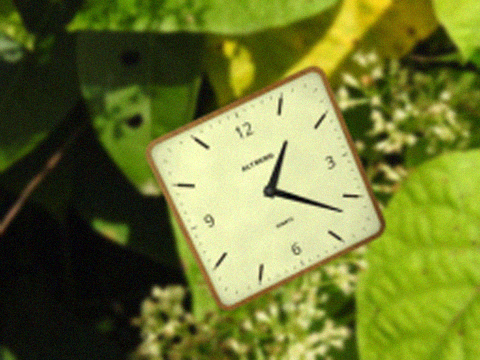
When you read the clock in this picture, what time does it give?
1:22
